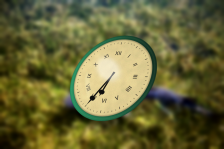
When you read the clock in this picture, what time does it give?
6:35
